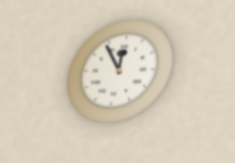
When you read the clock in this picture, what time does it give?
11:54
